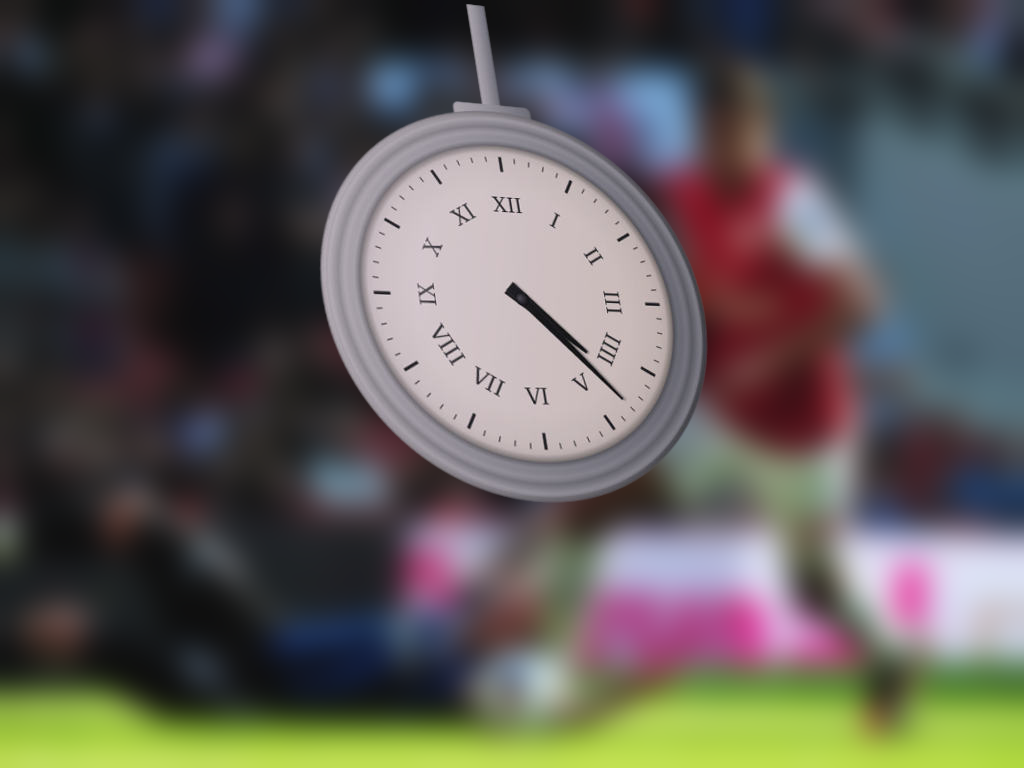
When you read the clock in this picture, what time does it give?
4:23
